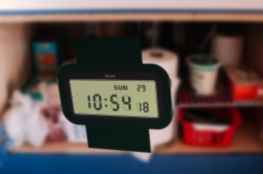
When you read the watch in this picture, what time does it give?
10:54:18
